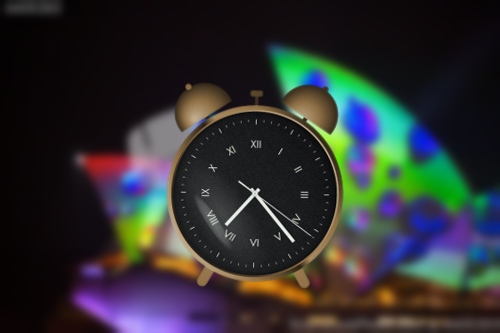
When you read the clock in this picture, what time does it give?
7:23:21
